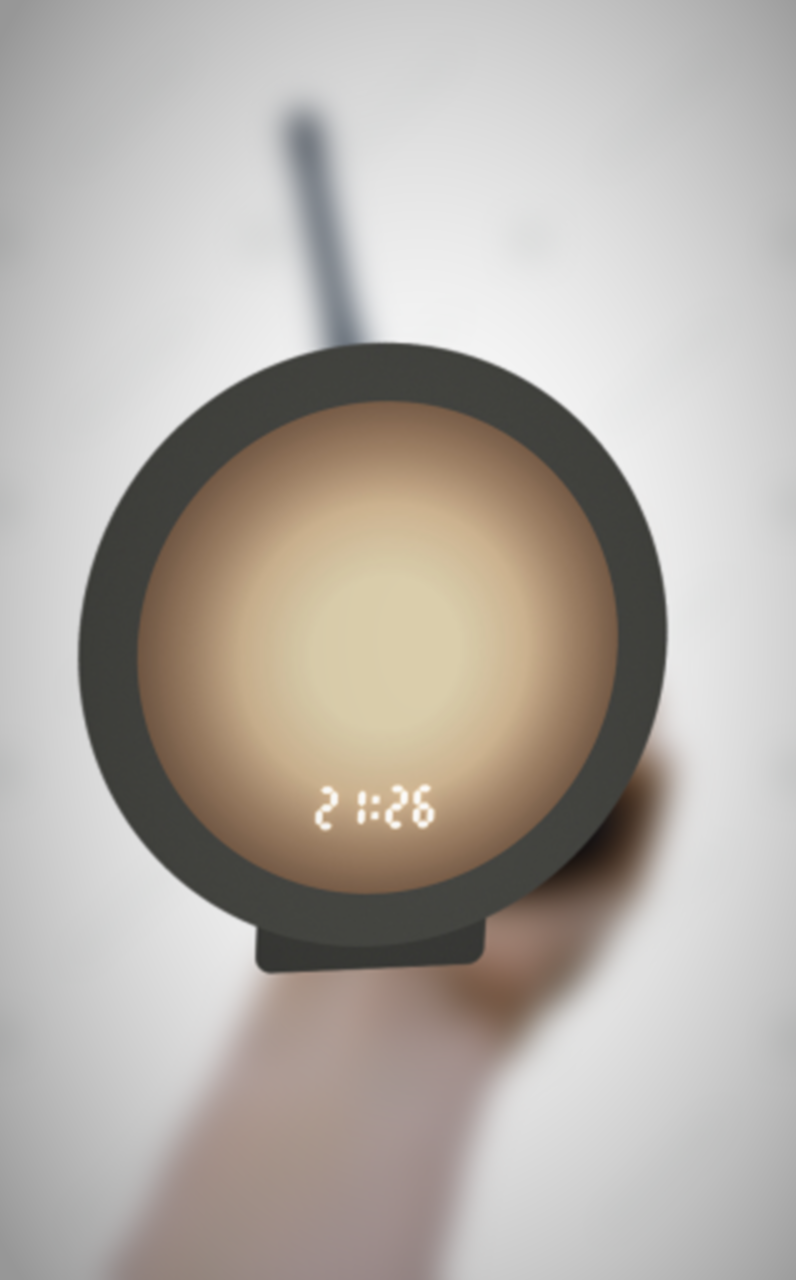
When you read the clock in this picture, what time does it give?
21:26
